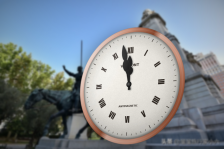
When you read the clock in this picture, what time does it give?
11:58
